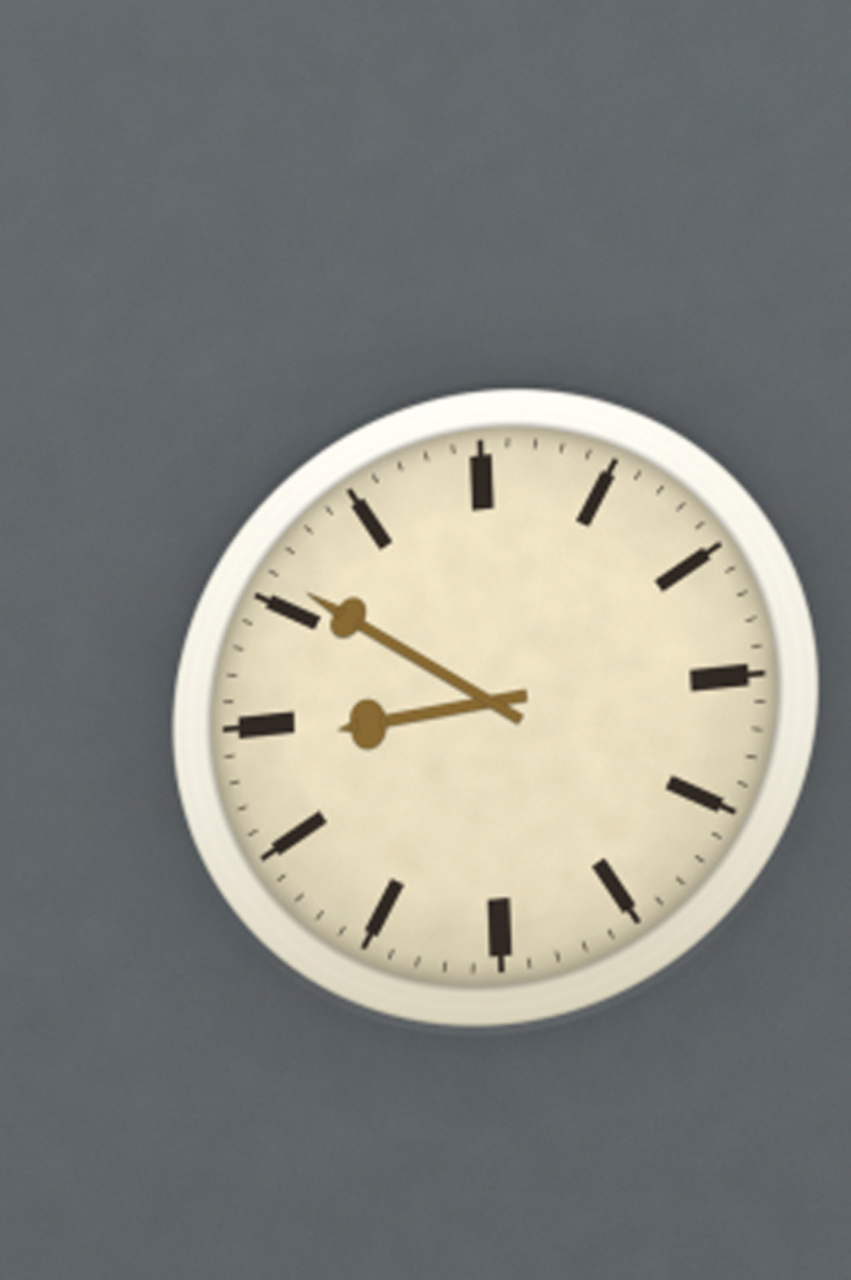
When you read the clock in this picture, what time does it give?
8:51
